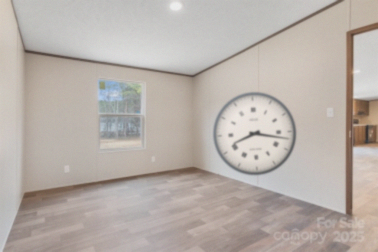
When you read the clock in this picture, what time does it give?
8:17
